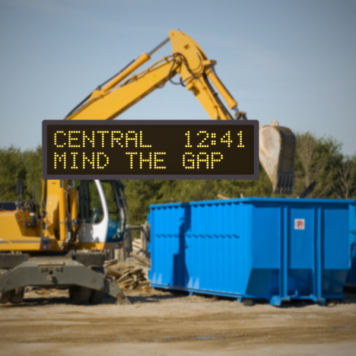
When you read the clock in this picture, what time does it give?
12:41
